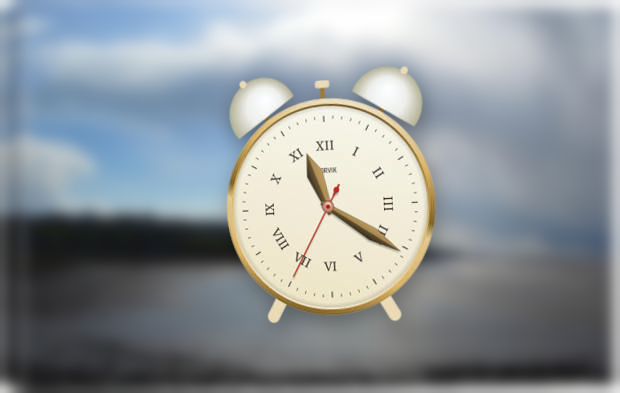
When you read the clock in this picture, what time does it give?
11:20:35
